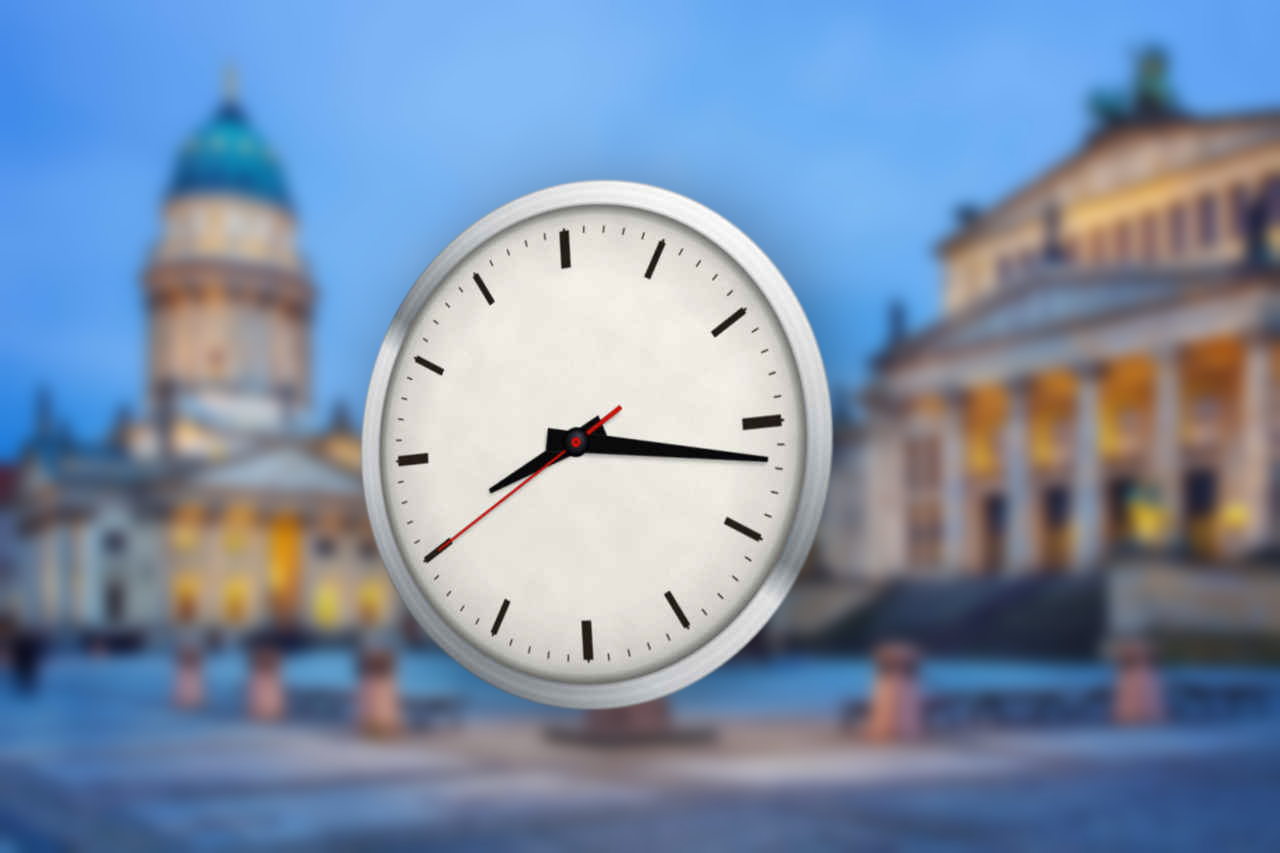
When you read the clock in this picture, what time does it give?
8:16:40
